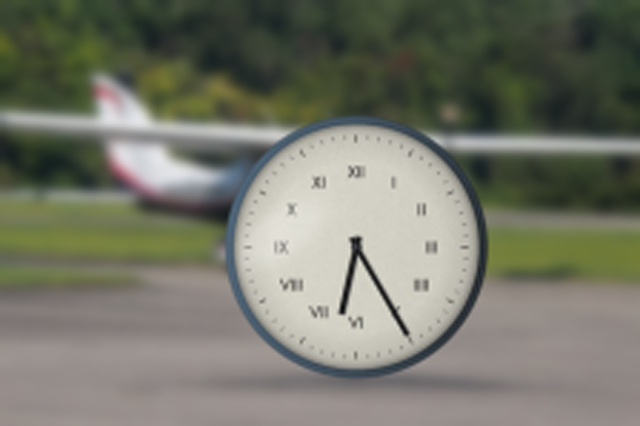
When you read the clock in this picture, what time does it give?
6:25
